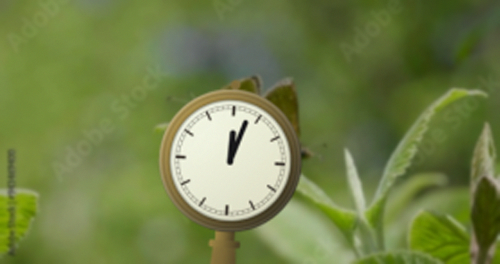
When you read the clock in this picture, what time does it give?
12:03
